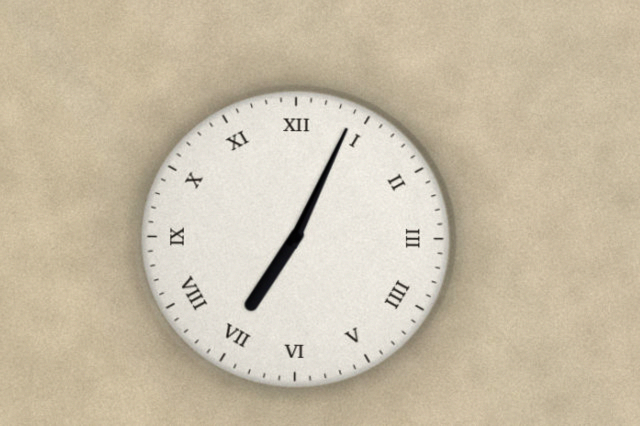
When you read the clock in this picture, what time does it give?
7:04
